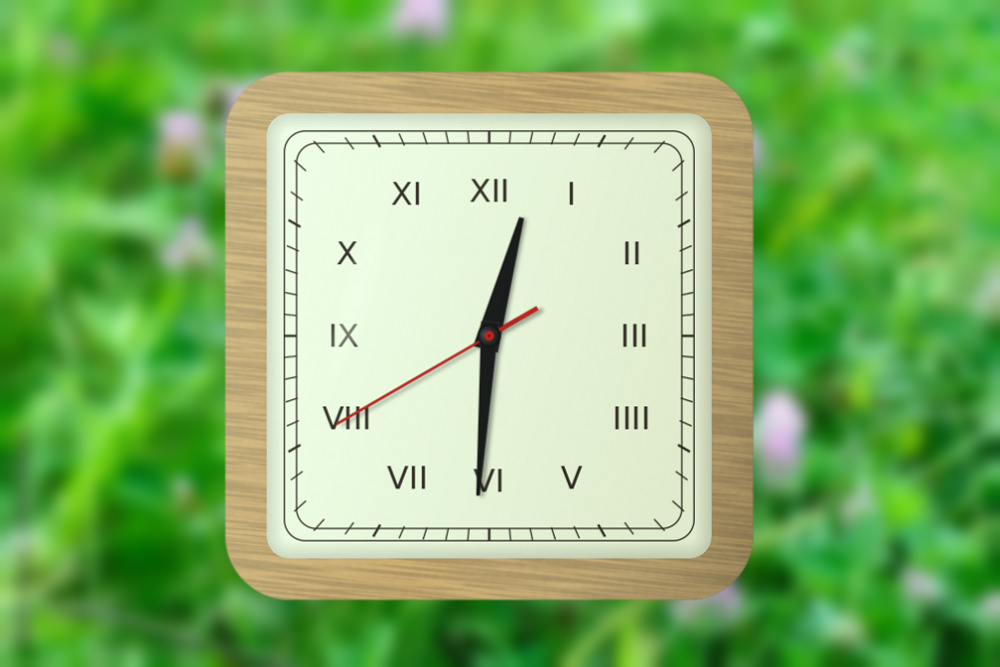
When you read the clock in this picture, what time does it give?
12:30:40
